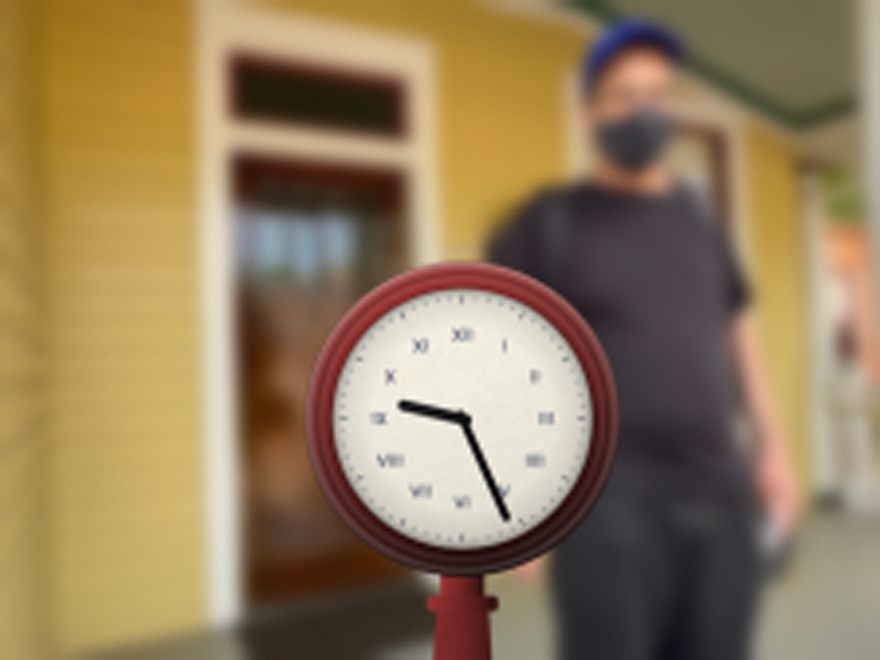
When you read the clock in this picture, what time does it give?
9:26
